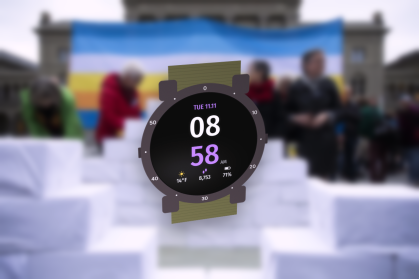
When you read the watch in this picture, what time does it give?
8:58
